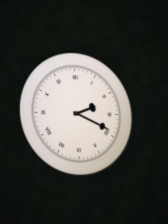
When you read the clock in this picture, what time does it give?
2:19
